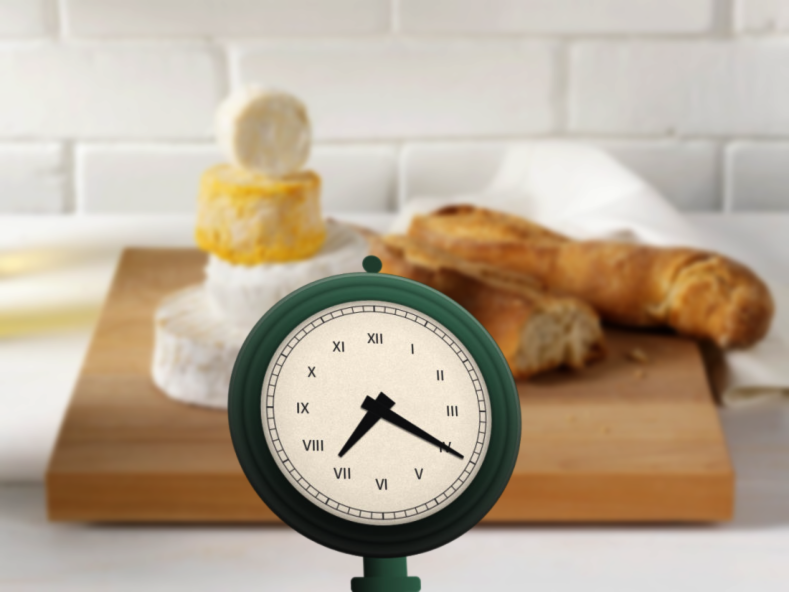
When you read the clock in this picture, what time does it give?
7:20
